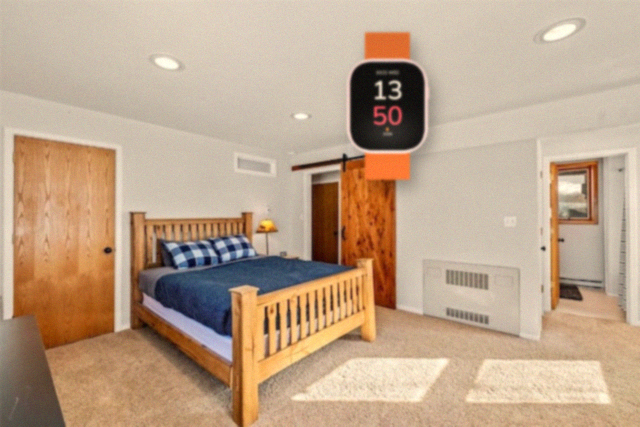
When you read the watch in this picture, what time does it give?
13:50
